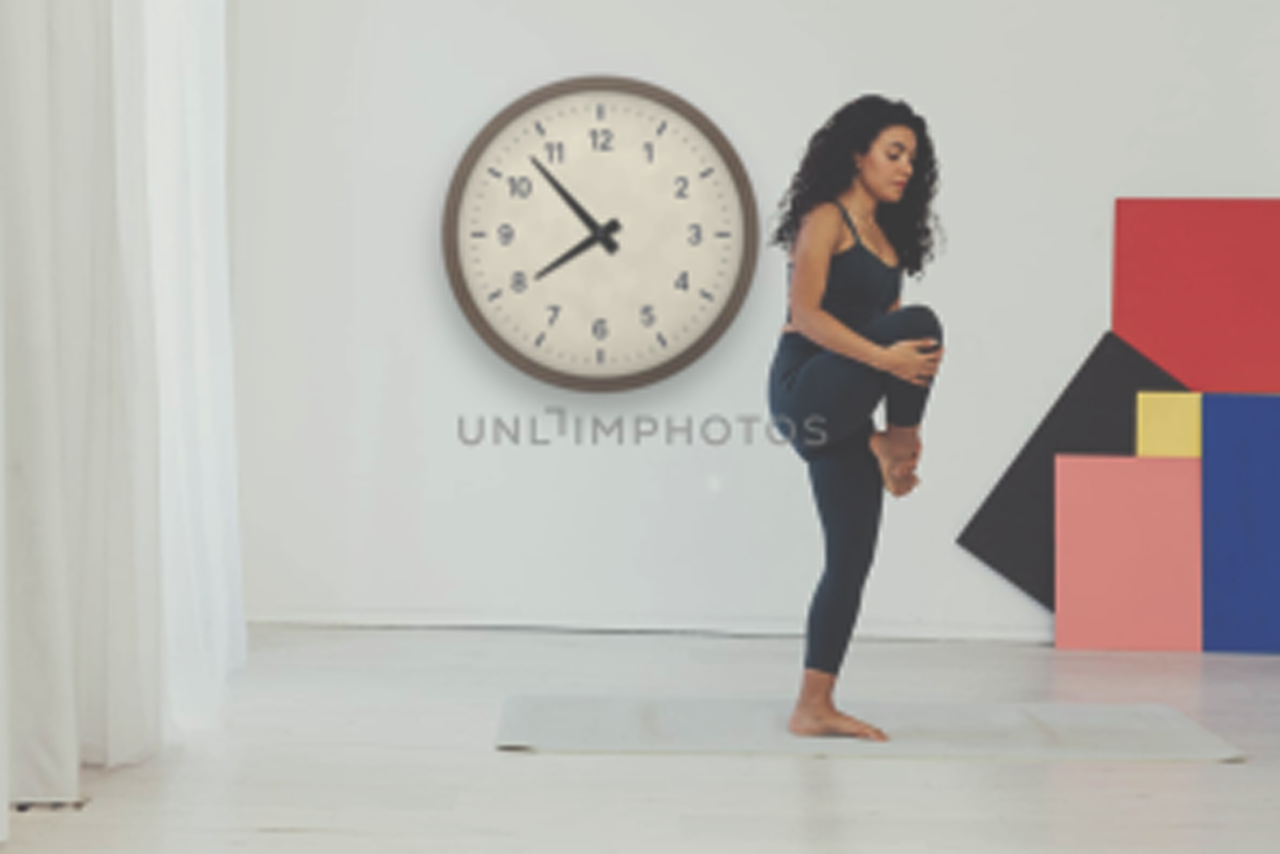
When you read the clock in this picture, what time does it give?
7:53
